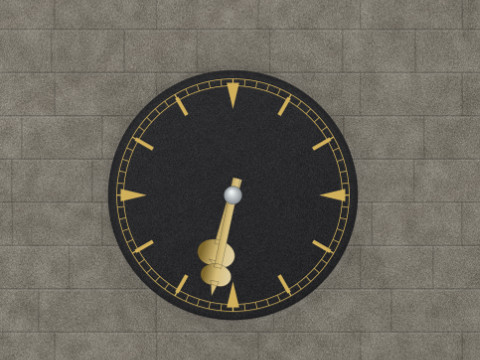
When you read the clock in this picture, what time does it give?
6:32
